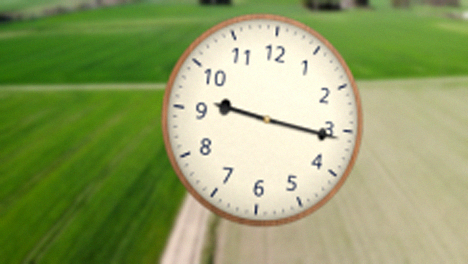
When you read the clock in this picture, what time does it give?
9:16
